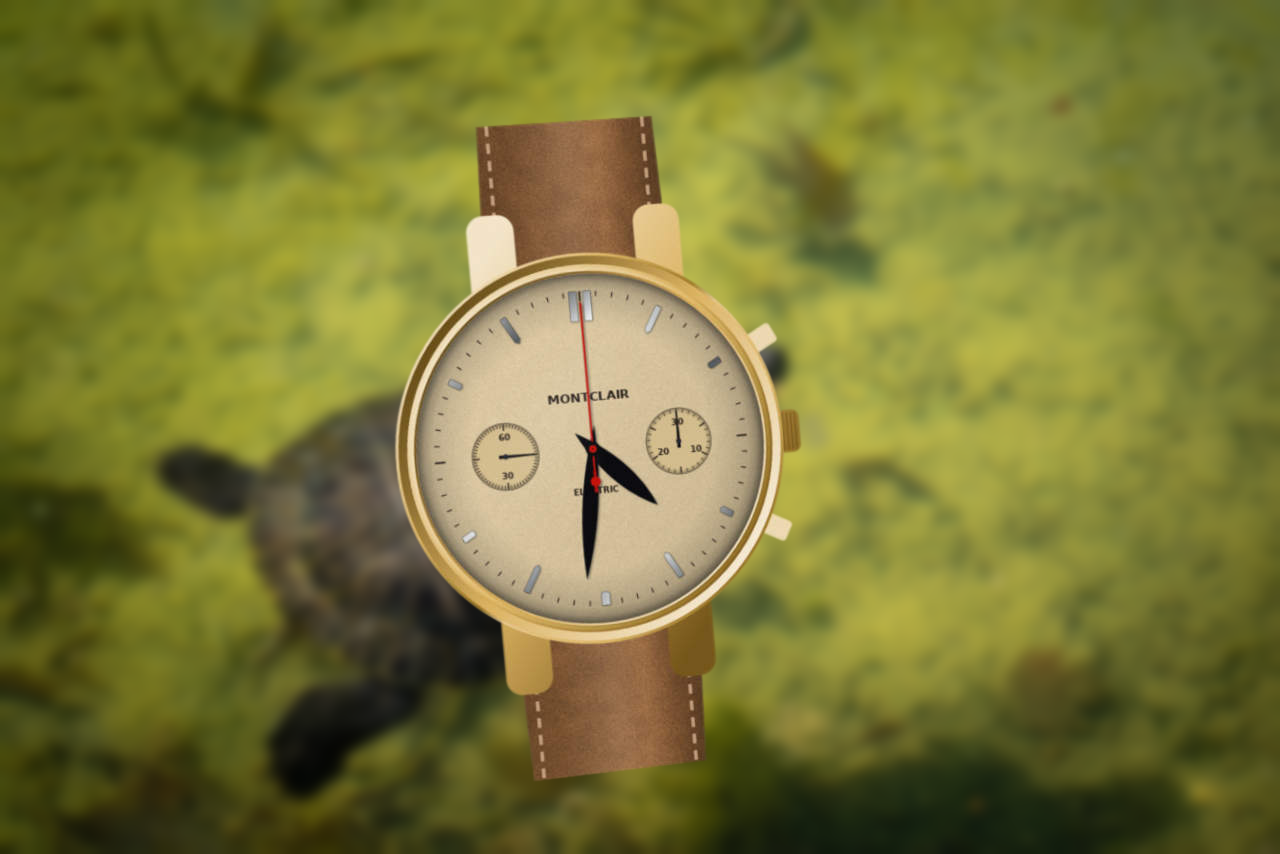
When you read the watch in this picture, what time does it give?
4:31:15
